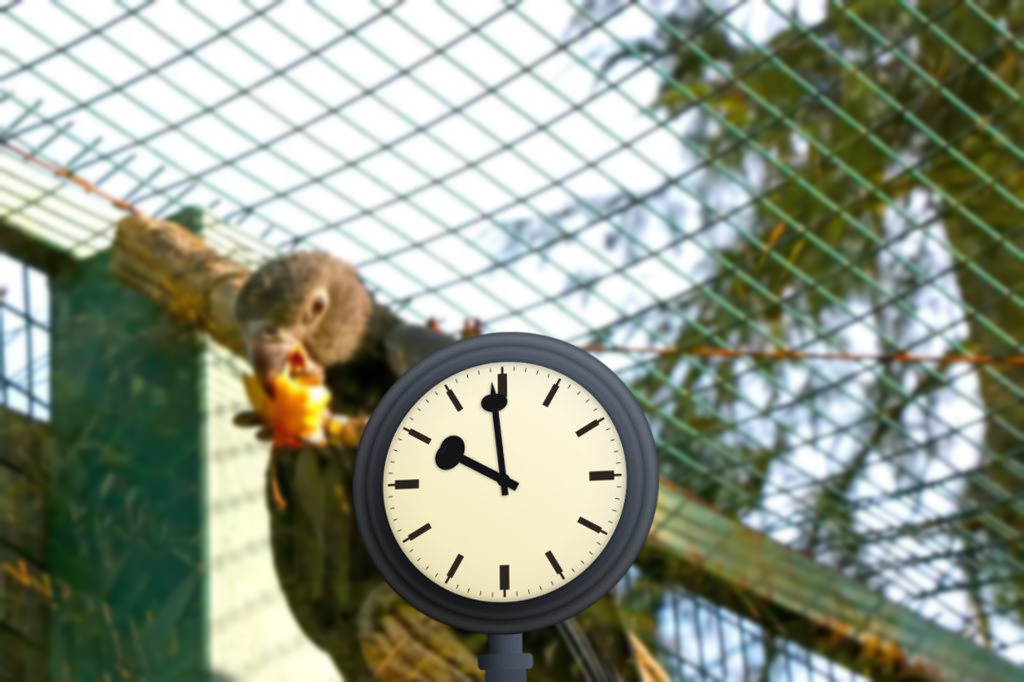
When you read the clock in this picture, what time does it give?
9:59
